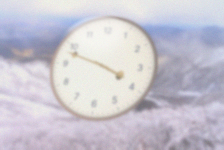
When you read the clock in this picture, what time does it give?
3:48
